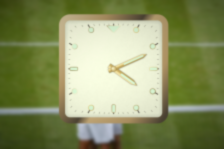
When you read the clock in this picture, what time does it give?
4:11
